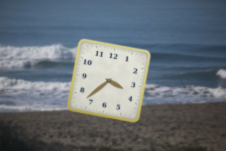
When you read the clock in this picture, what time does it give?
3:37
